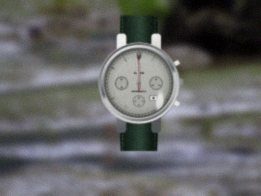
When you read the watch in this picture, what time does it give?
11:59
